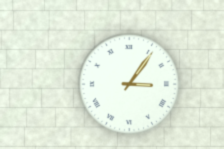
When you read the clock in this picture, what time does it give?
3:06
